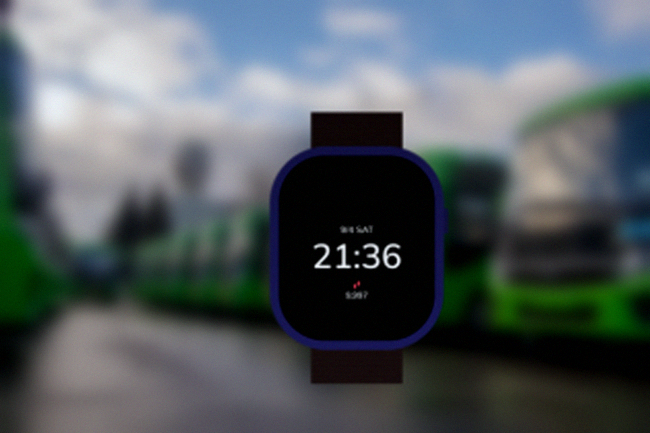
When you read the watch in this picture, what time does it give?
21:36
